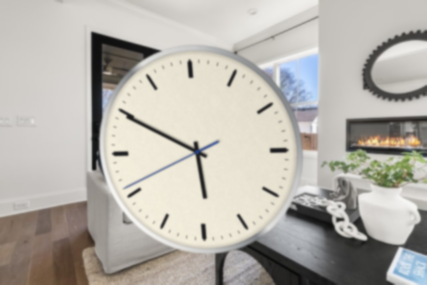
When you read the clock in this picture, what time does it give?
5:49:41
